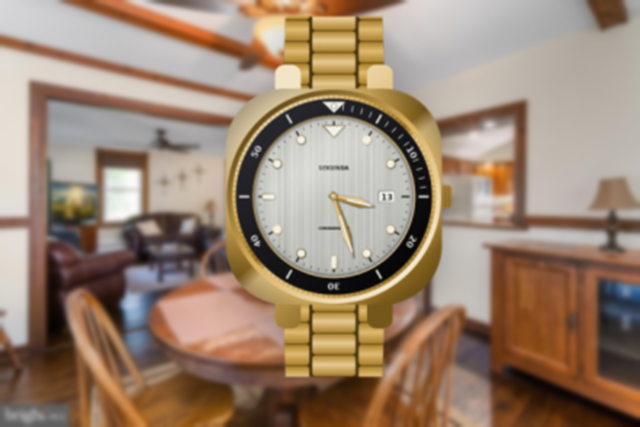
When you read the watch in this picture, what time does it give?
3:27
